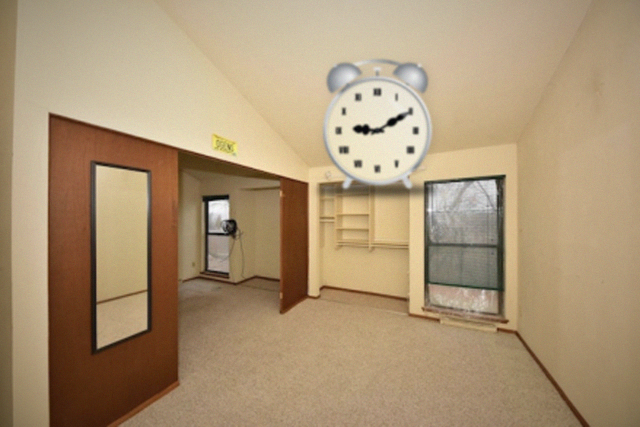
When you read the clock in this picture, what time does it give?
9:10
